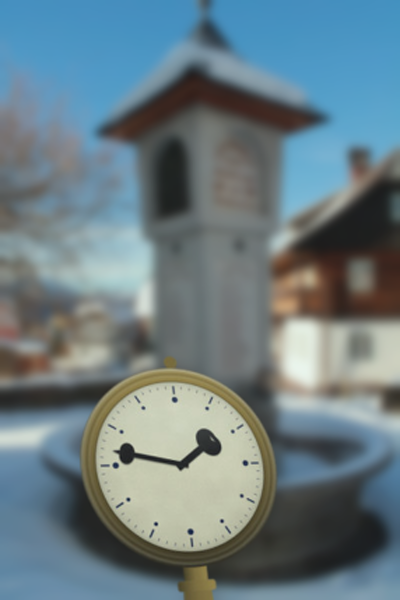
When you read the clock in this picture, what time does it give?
1:47
